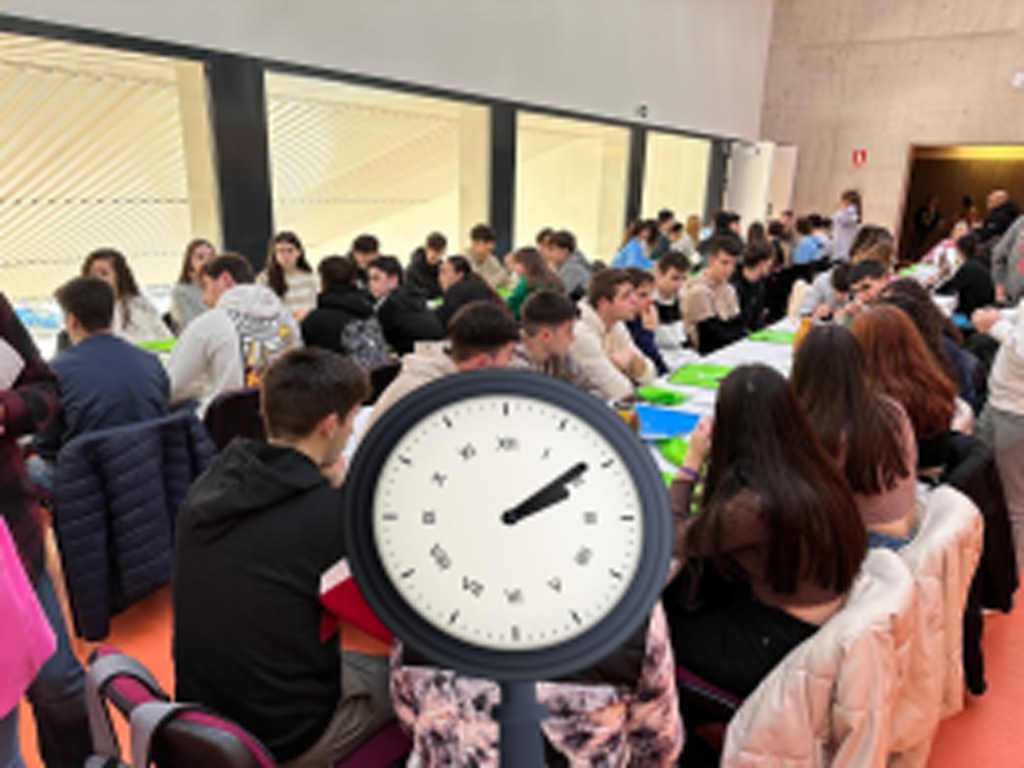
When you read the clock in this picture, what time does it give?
2:09
